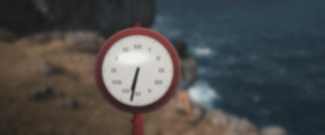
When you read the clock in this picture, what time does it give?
6:32
